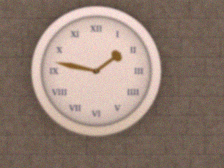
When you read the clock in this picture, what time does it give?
1:47
